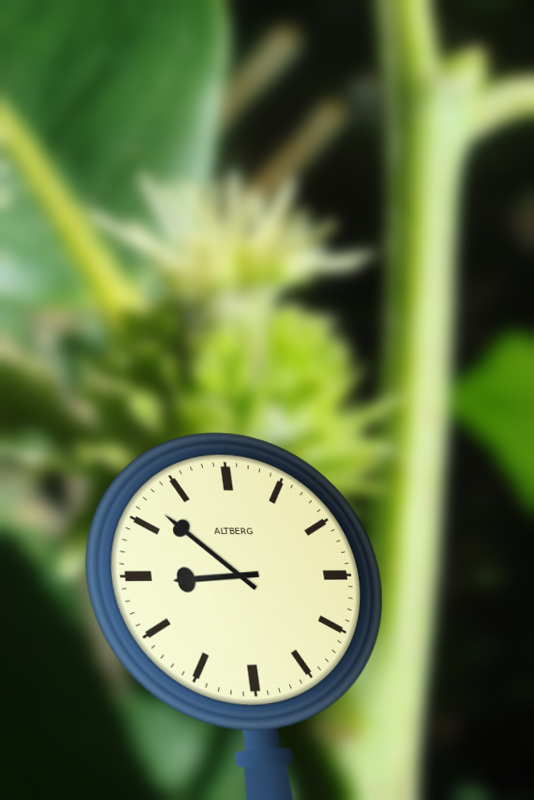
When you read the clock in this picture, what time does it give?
8:52
